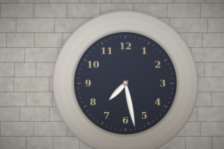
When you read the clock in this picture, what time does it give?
7:28
